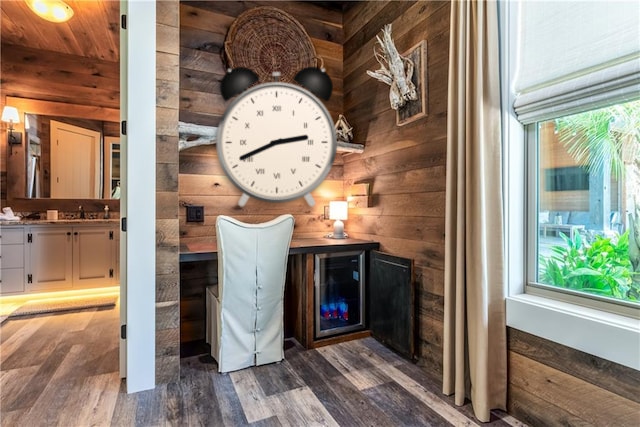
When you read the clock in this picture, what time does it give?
2:41
